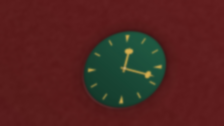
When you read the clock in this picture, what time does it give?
12:18
